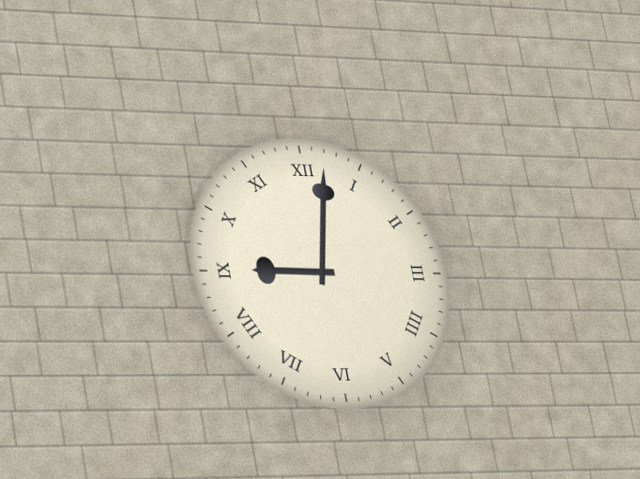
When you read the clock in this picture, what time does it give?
9:02
